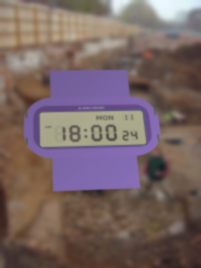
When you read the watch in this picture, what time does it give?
18:00:24
